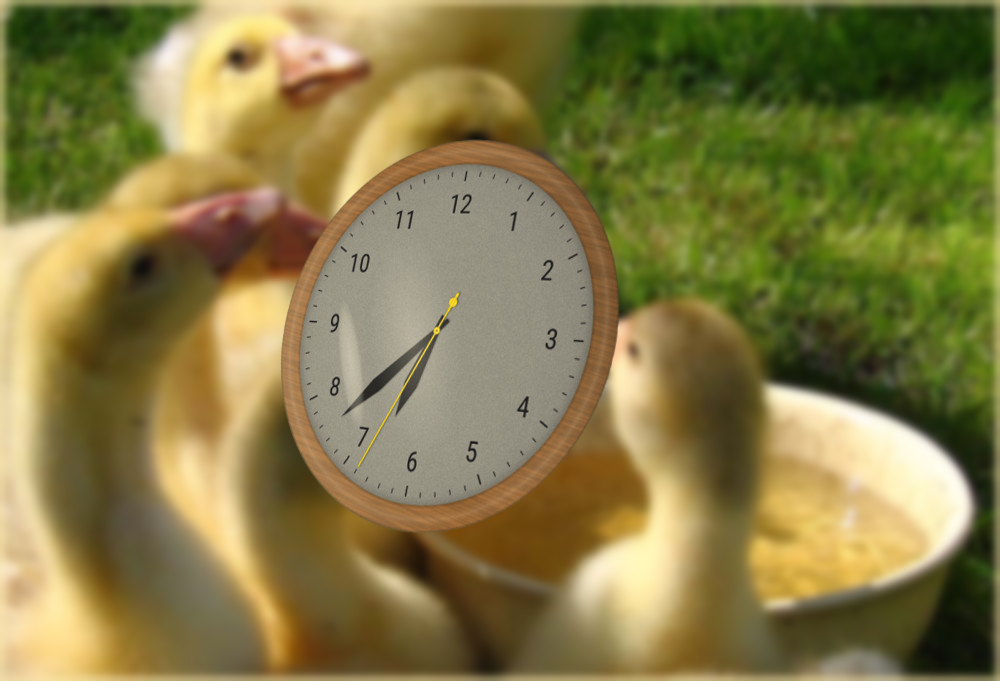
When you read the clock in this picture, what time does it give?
6:37:34
